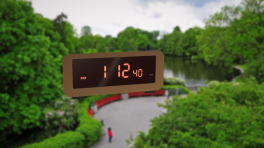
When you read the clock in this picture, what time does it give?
1:12:40
